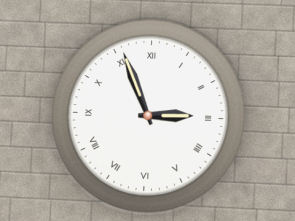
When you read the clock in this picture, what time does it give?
2:56
